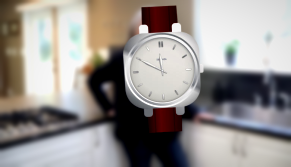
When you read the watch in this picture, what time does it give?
11:50
